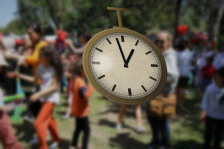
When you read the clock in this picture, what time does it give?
12:58
